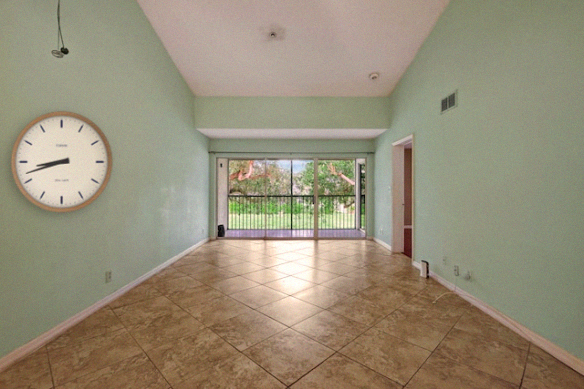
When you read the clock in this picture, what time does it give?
8:42
